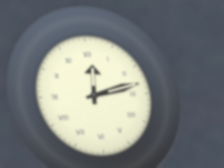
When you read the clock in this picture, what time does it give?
12:13
